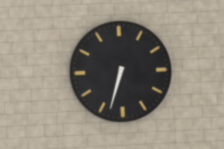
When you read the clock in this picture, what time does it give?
6:33
